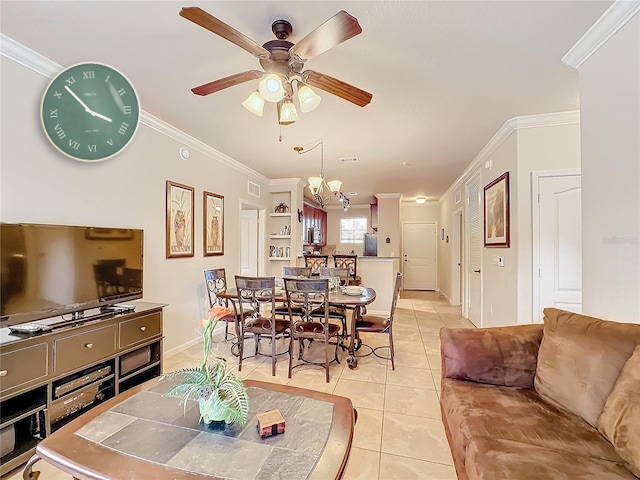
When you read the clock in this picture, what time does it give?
3:53
